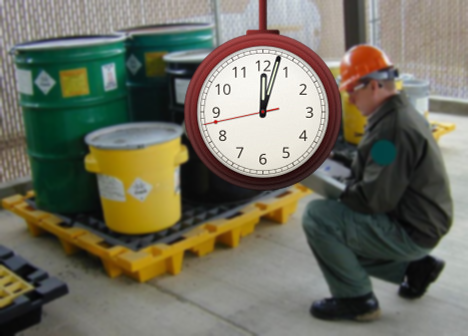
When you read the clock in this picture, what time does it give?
12:02:43
